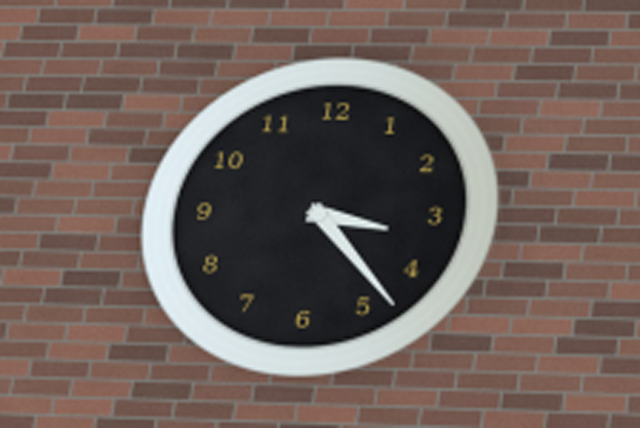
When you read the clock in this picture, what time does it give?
3:23
